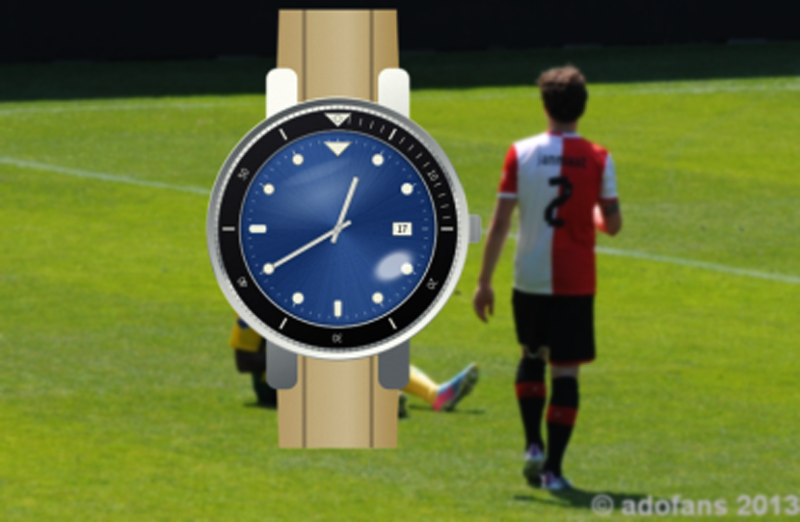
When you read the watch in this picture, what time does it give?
12:40
